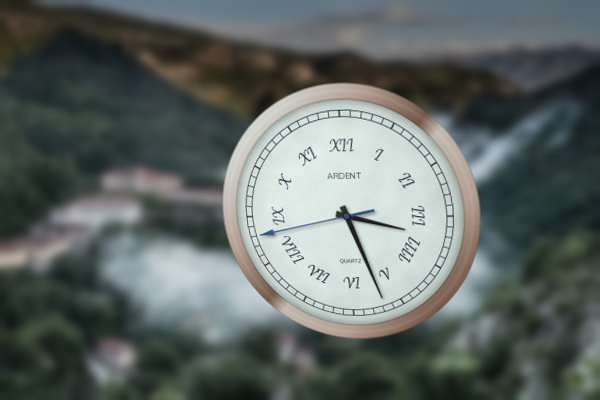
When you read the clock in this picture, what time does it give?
3:26:43
